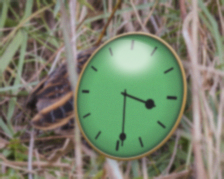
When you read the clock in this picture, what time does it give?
3:29
